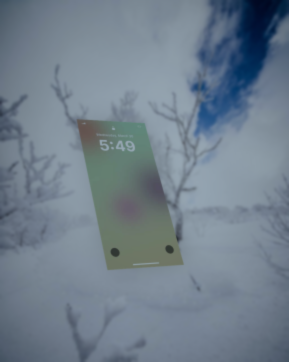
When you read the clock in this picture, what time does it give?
5:49
